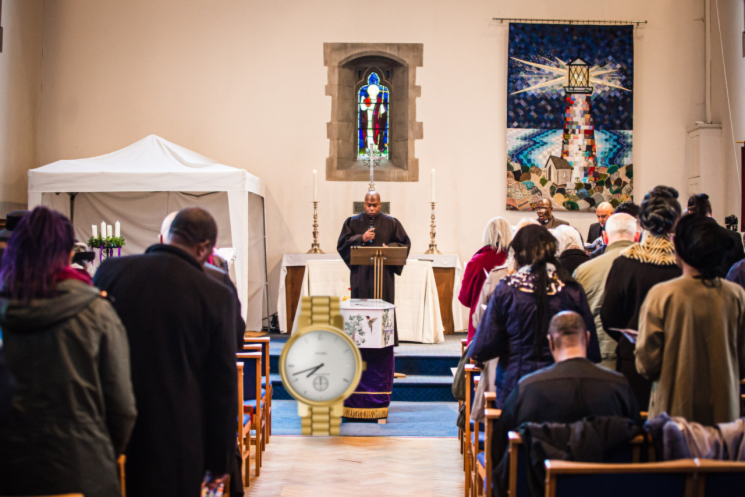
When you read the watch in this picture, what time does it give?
7:42
